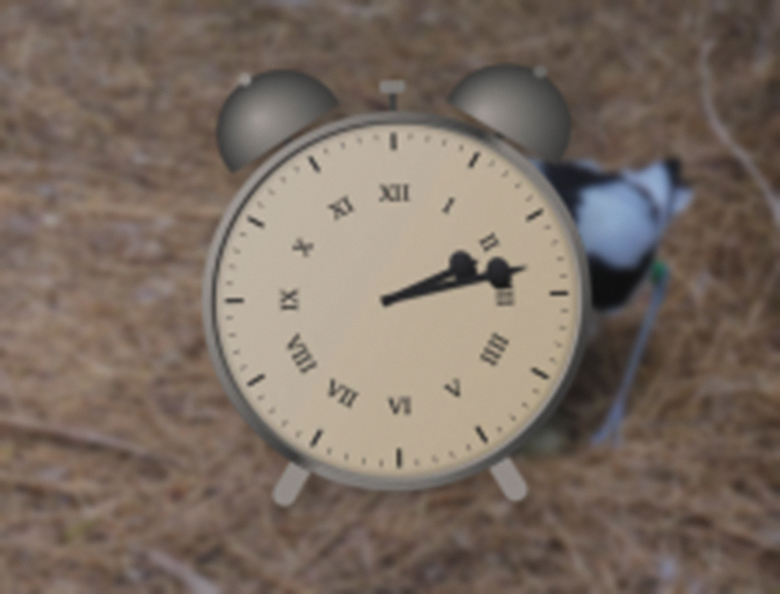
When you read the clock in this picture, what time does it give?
2:13
